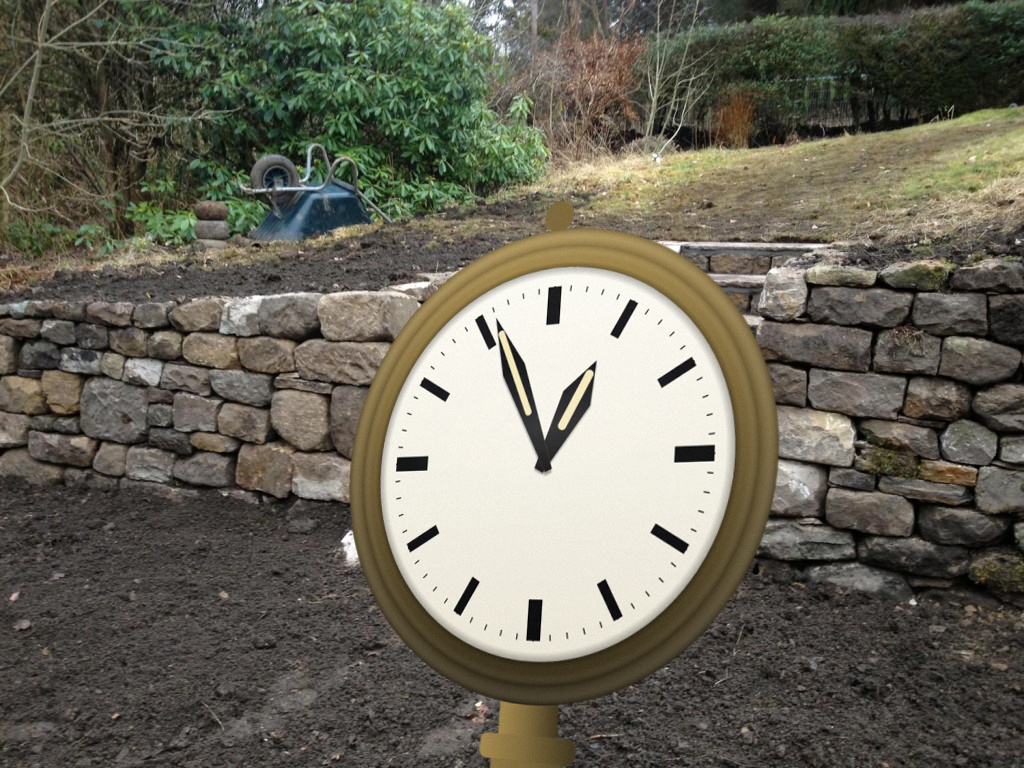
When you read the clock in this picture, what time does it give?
12:56
